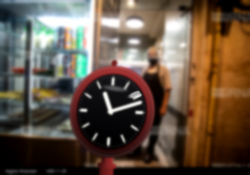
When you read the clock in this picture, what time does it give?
11:12
